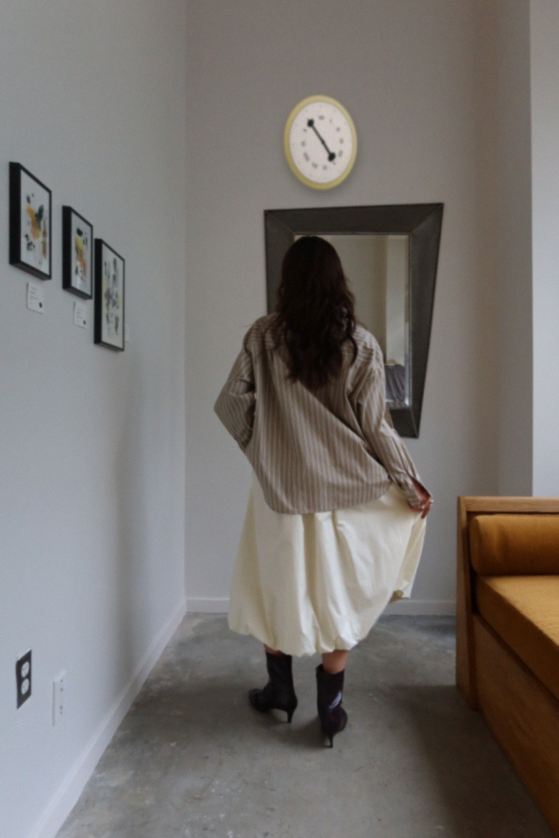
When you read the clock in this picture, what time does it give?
4:54
